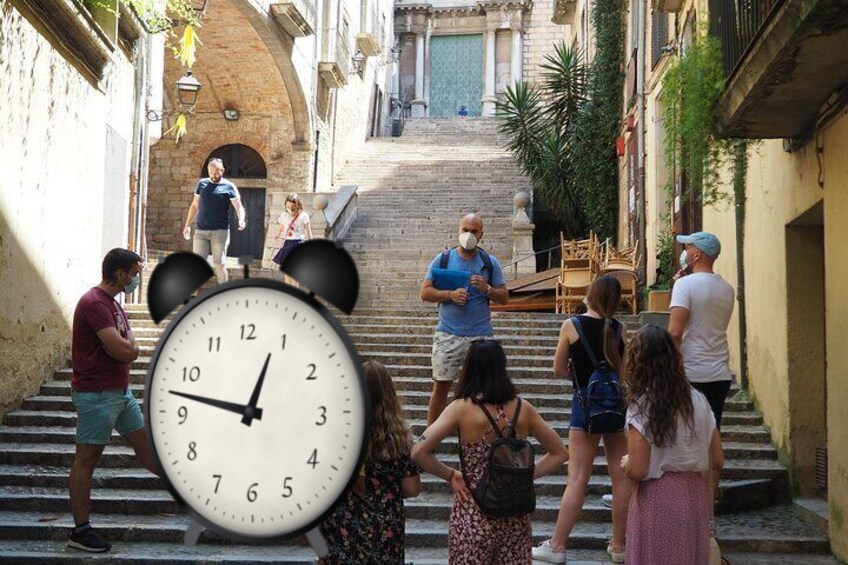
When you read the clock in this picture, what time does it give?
12:47
